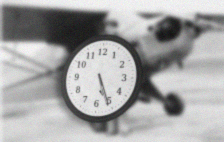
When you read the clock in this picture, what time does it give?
5:26
